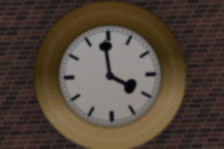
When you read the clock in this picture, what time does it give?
3:59
